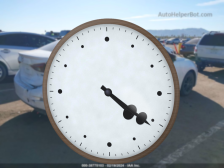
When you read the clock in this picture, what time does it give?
4:21
